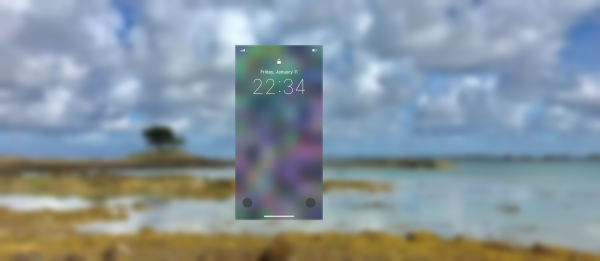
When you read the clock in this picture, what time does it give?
22:34
